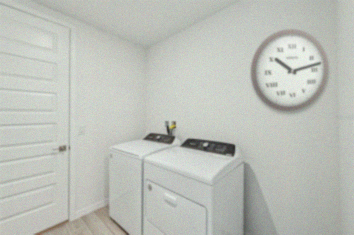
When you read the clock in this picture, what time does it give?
10:13
